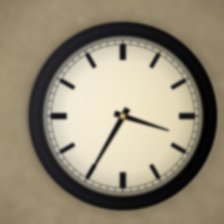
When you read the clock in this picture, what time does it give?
3:35
